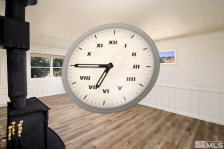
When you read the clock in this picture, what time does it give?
6:45
